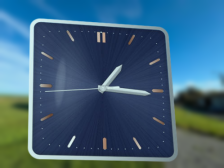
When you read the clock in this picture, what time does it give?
1:15:44
